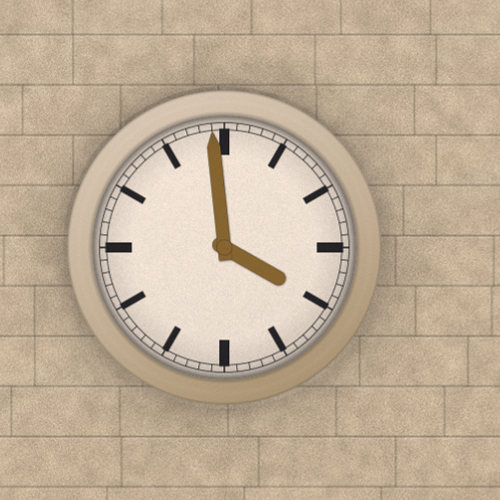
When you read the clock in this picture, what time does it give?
3:59
